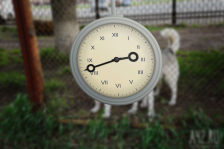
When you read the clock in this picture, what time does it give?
2:42
